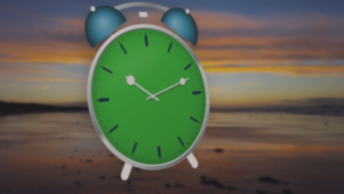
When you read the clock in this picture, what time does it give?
10:12
